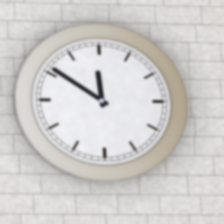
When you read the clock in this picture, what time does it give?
11:51
